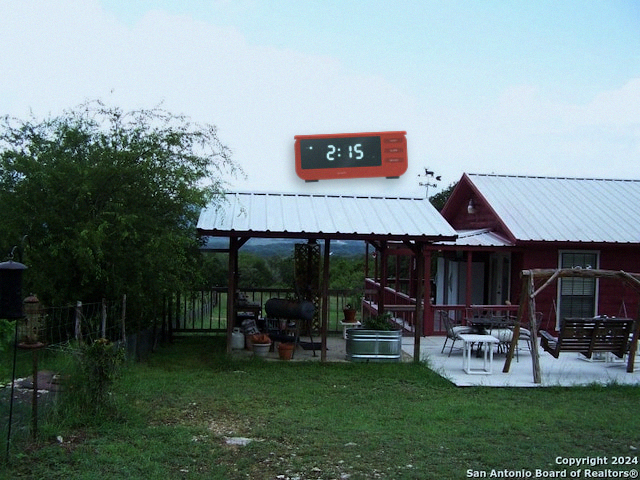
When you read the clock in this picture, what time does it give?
2:15
